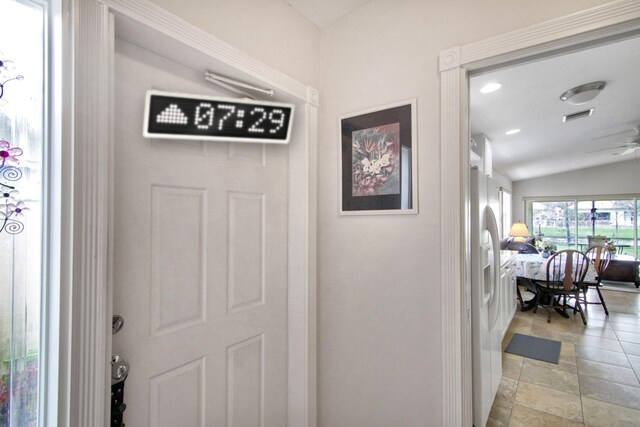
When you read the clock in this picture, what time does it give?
7:29
